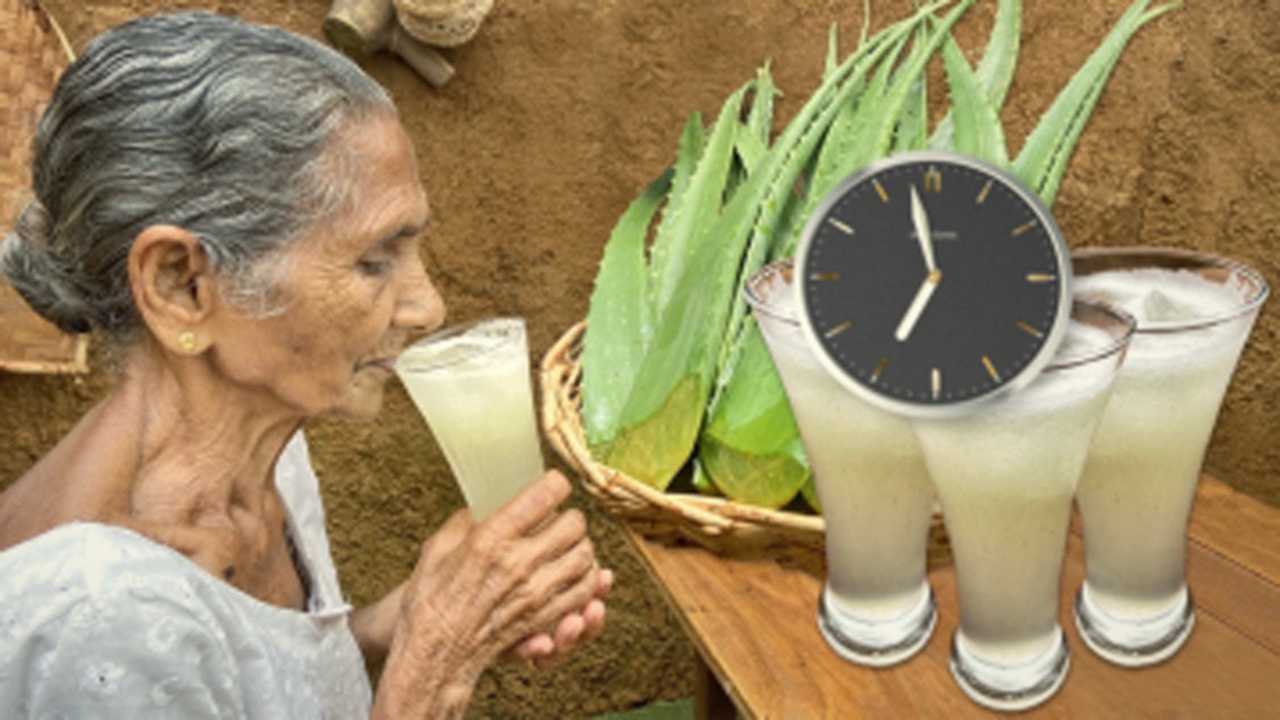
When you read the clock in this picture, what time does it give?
6:58
